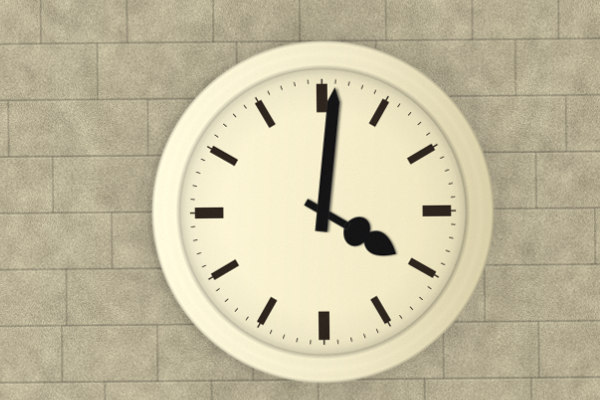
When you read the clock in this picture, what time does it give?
4:01
